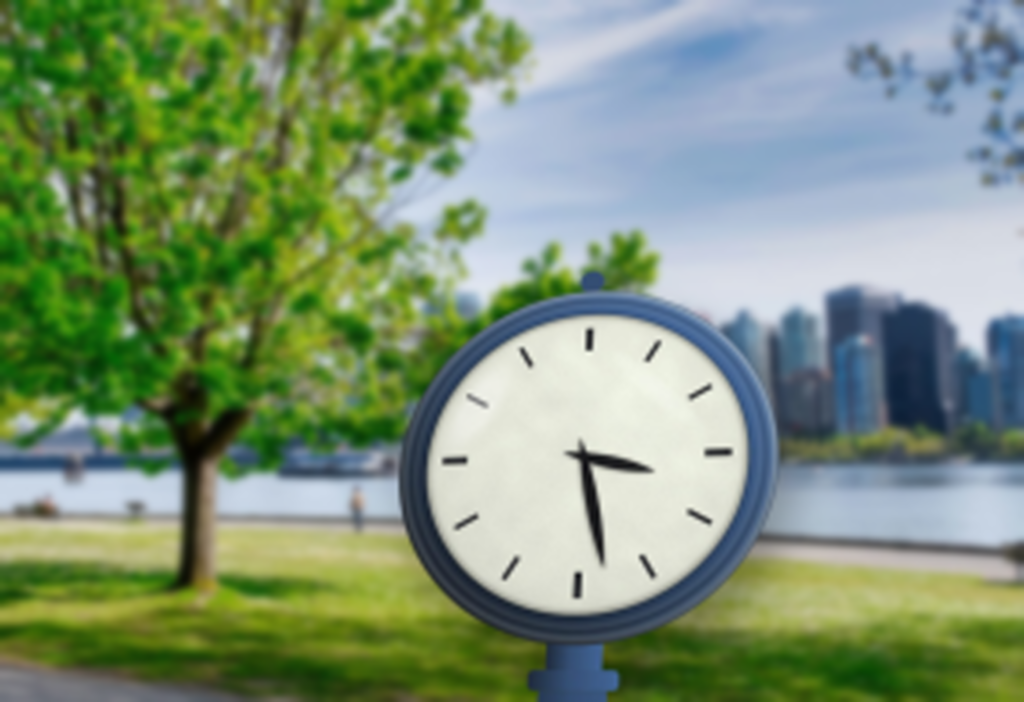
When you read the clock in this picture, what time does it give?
3:28
